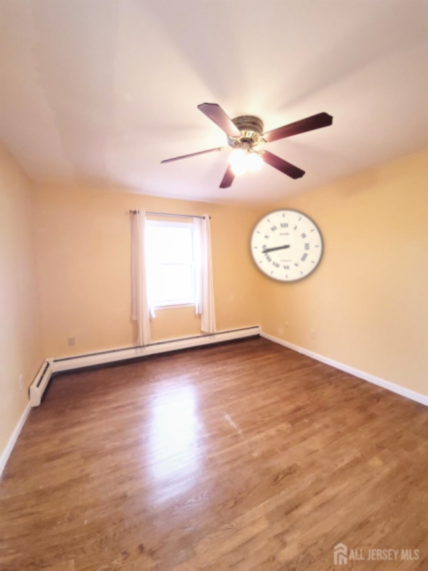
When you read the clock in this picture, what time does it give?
8:43
